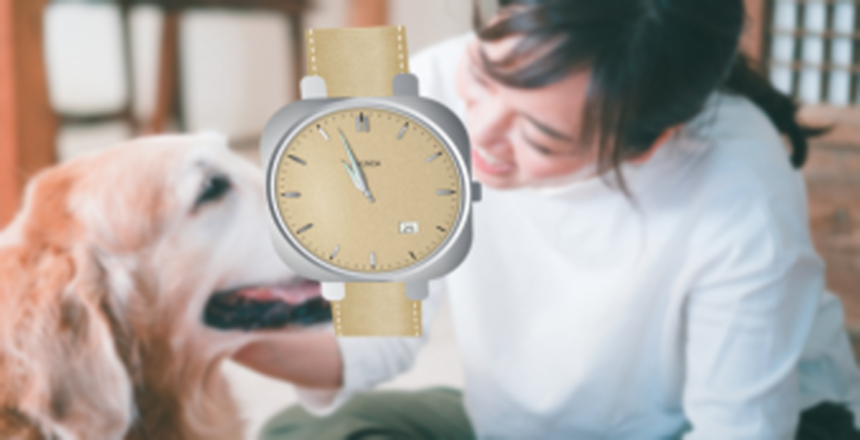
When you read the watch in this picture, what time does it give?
10:57
